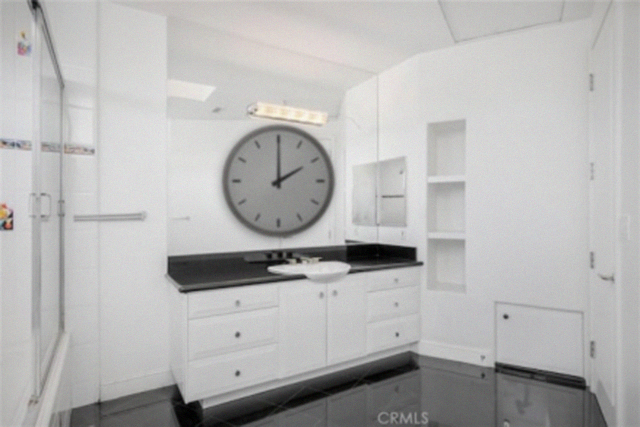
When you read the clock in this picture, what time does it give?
2:00
